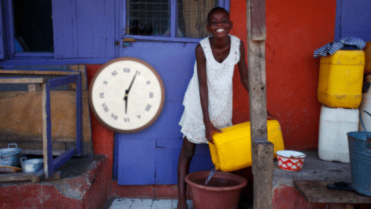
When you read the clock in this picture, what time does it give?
6:04
